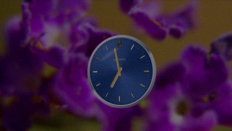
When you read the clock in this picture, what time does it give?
6:58
